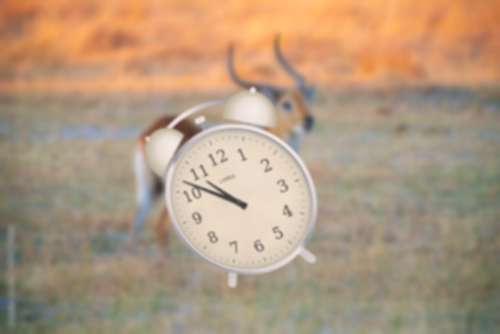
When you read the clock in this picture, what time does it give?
10:52
